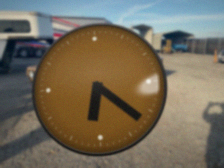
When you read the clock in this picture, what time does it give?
6:22
